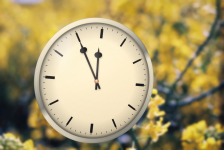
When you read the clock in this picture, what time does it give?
11:55
